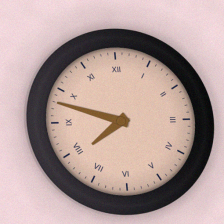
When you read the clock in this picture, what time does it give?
7:48
